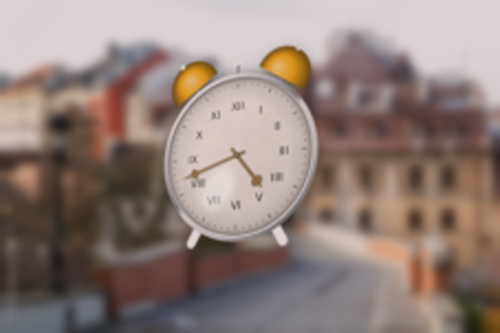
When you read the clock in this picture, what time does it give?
4:42
